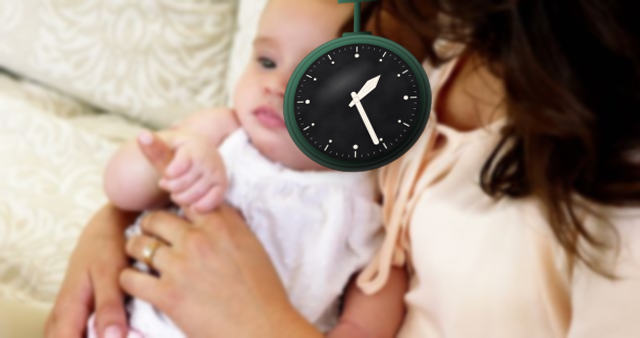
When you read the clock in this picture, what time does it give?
1:26
